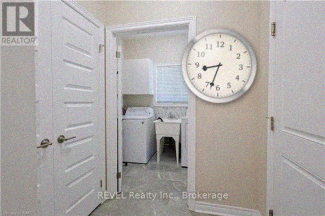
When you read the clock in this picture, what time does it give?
8:33
